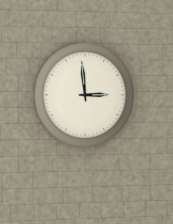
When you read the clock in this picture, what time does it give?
2:59
